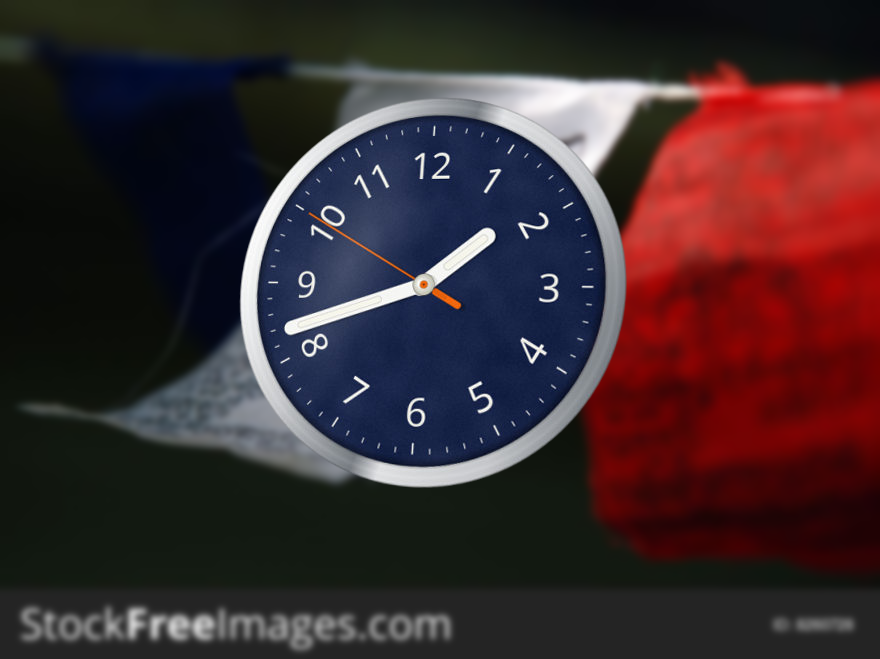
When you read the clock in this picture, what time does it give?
1:41:50
